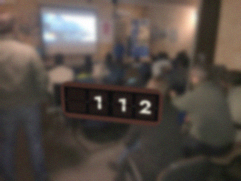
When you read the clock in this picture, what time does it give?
1:12
